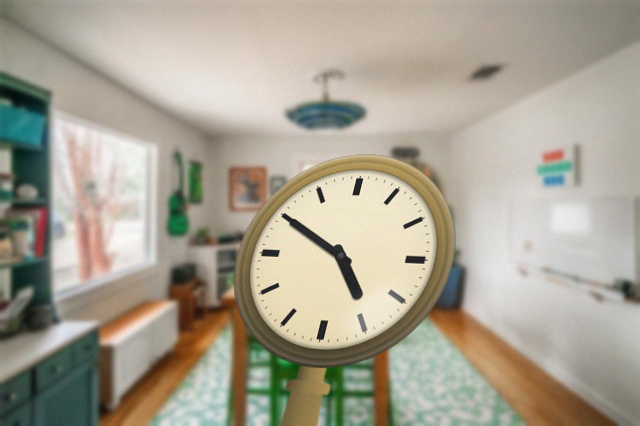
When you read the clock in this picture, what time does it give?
4:50
